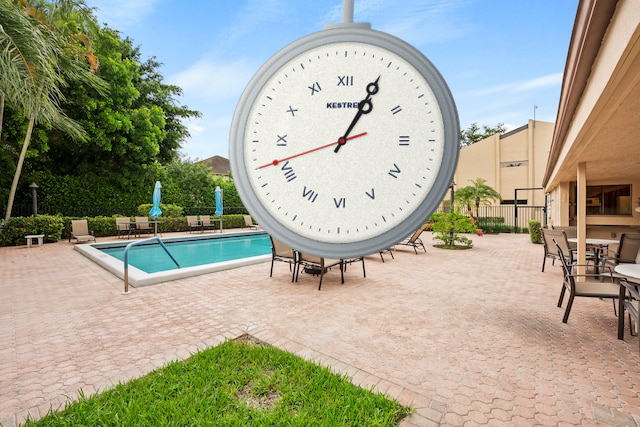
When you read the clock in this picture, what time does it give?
1:04:42
